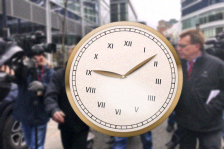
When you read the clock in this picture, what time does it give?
9:08
